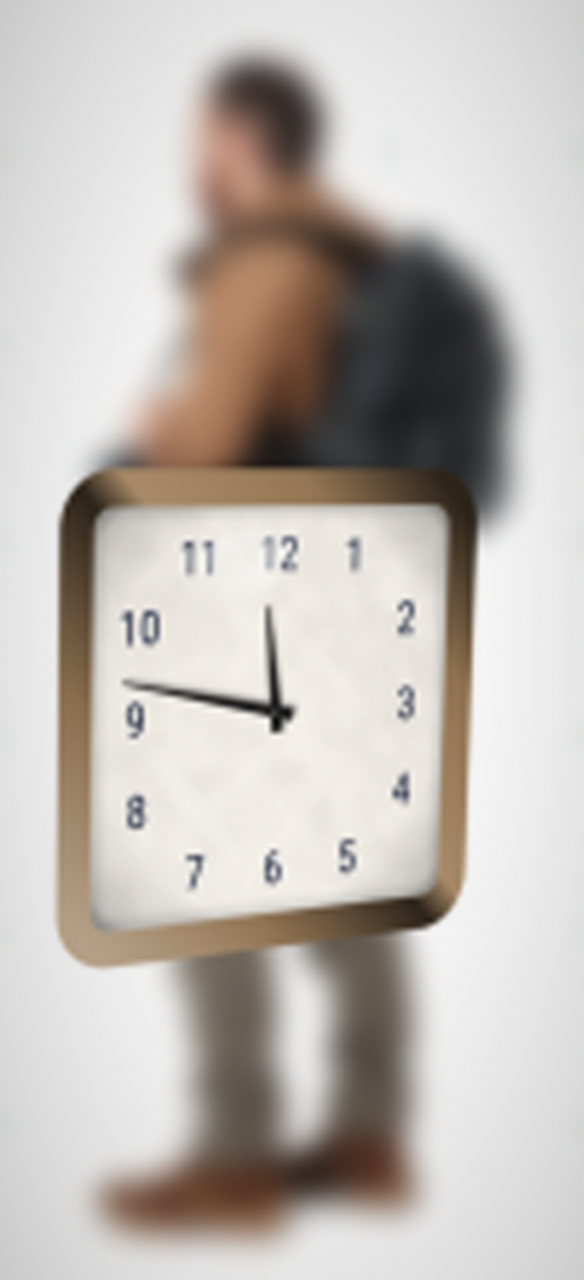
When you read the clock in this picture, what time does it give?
11:47
